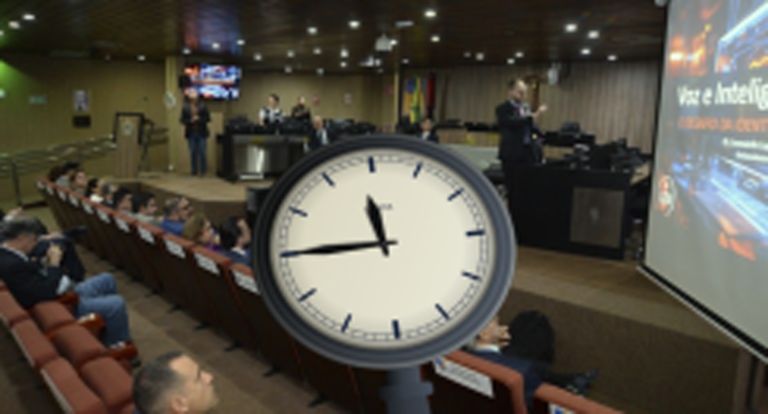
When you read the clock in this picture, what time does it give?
11:45
